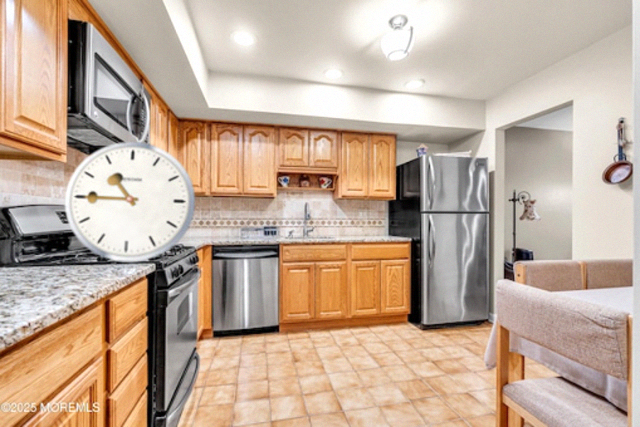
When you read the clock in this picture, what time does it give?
10:45
